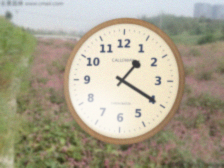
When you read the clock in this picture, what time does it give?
1:20
